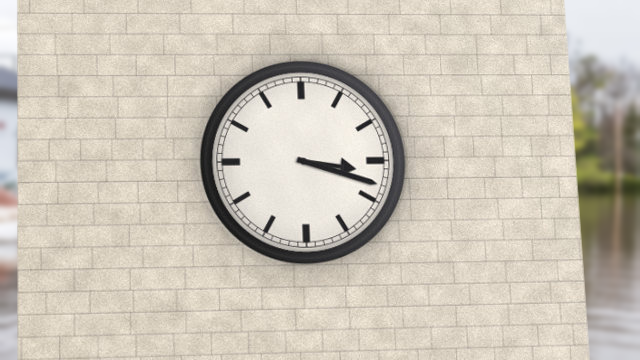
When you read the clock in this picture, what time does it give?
3:18
